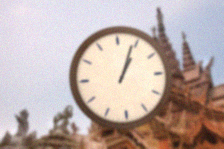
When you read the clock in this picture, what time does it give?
1:04
